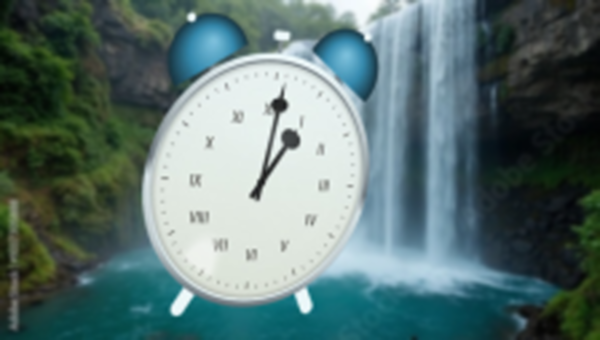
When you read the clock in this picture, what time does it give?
1:01
